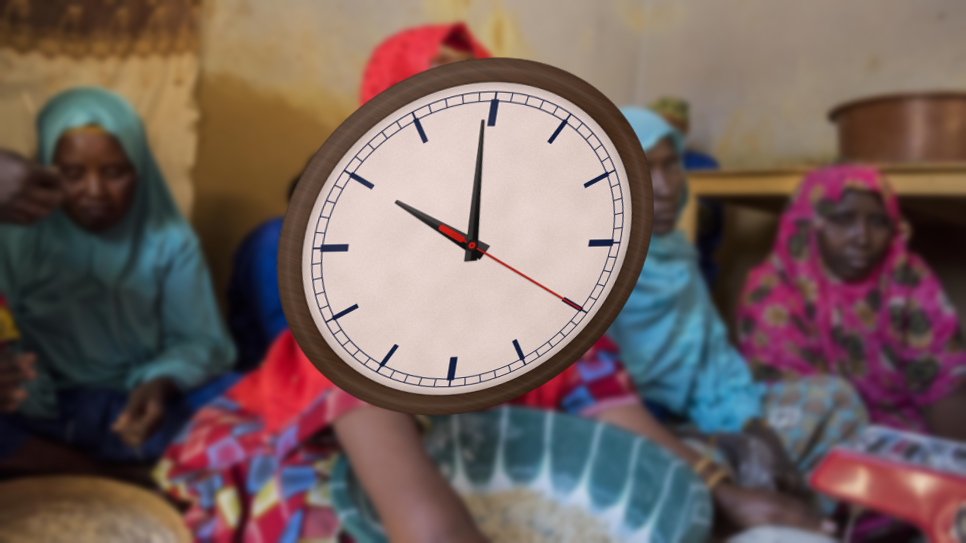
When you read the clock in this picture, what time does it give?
9:59:20
